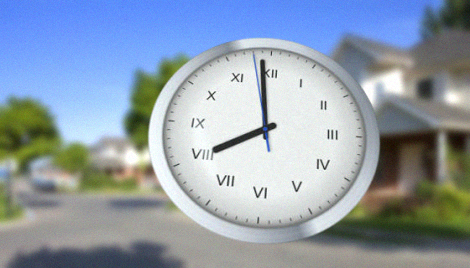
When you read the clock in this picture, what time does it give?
7:58:58
